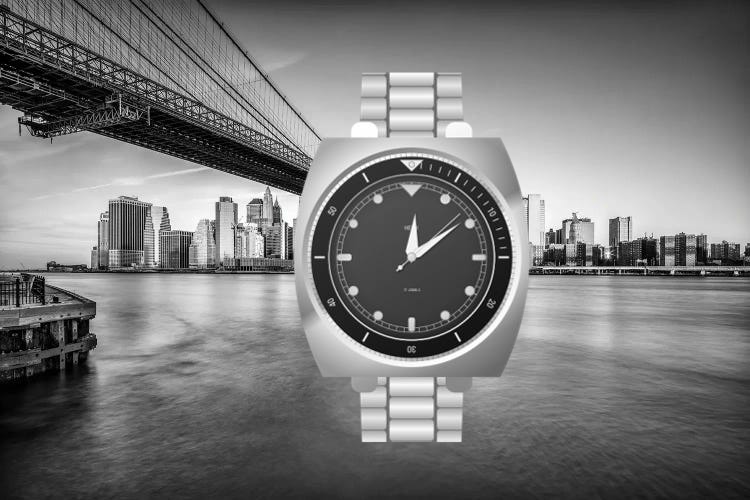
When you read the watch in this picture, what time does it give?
12:09:08
